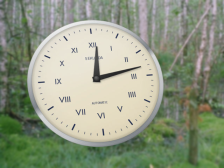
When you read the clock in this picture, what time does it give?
12:13
